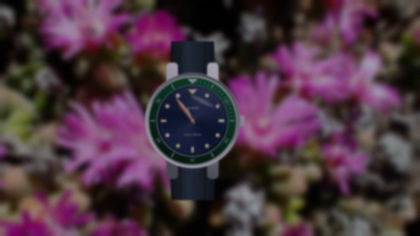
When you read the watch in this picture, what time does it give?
10:54
